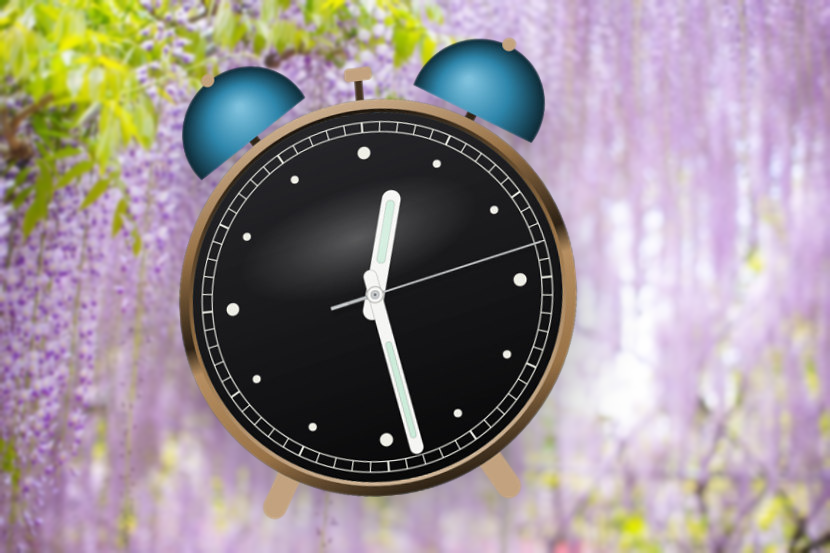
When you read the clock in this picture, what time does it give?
12:28:13
